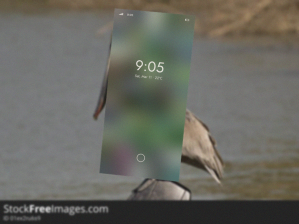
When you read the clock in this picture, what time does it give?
9:05
